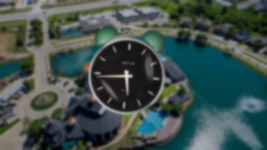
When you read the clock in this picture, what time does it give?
5:44
